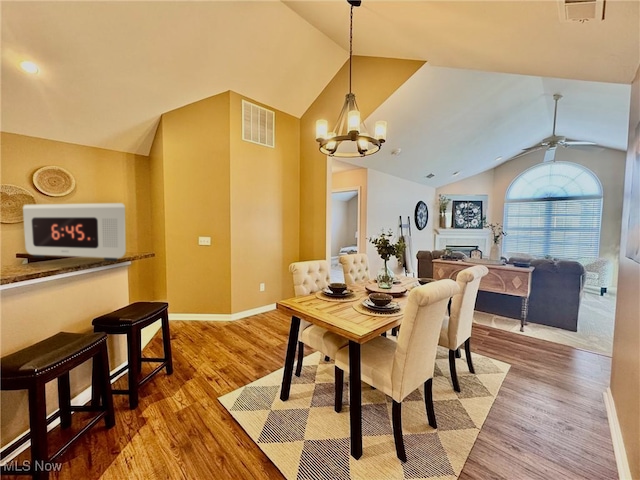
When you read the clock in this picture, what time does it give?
6:45
